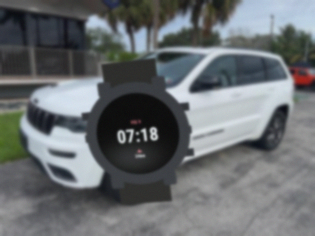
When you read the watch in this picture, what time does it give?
7:18
